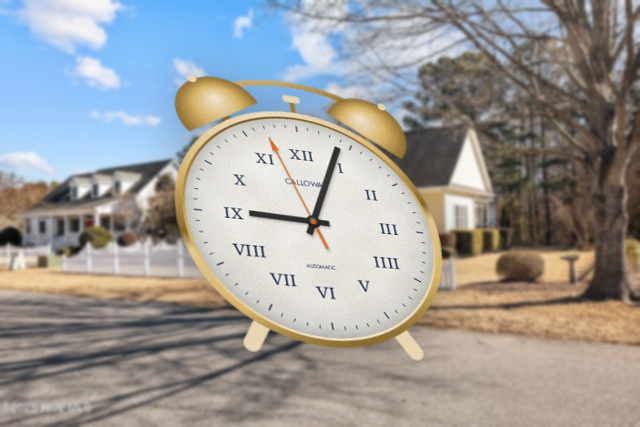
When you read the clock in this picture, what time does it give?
9:03:57
